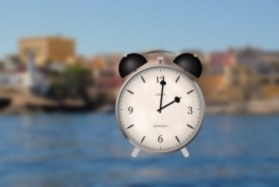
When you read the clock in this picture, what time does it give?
2:01
